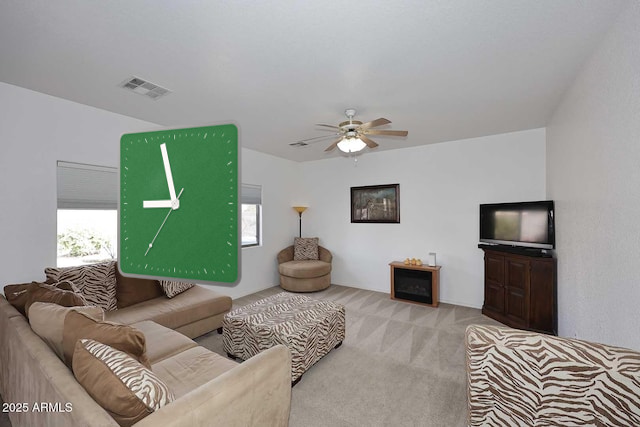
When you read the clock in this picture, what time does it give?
8:57:36
